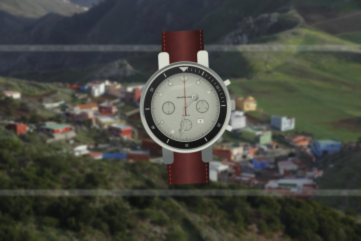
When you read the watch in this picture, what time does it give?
1:32
